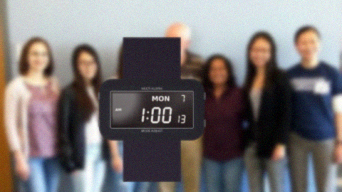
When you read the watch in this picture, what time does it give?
1:00
